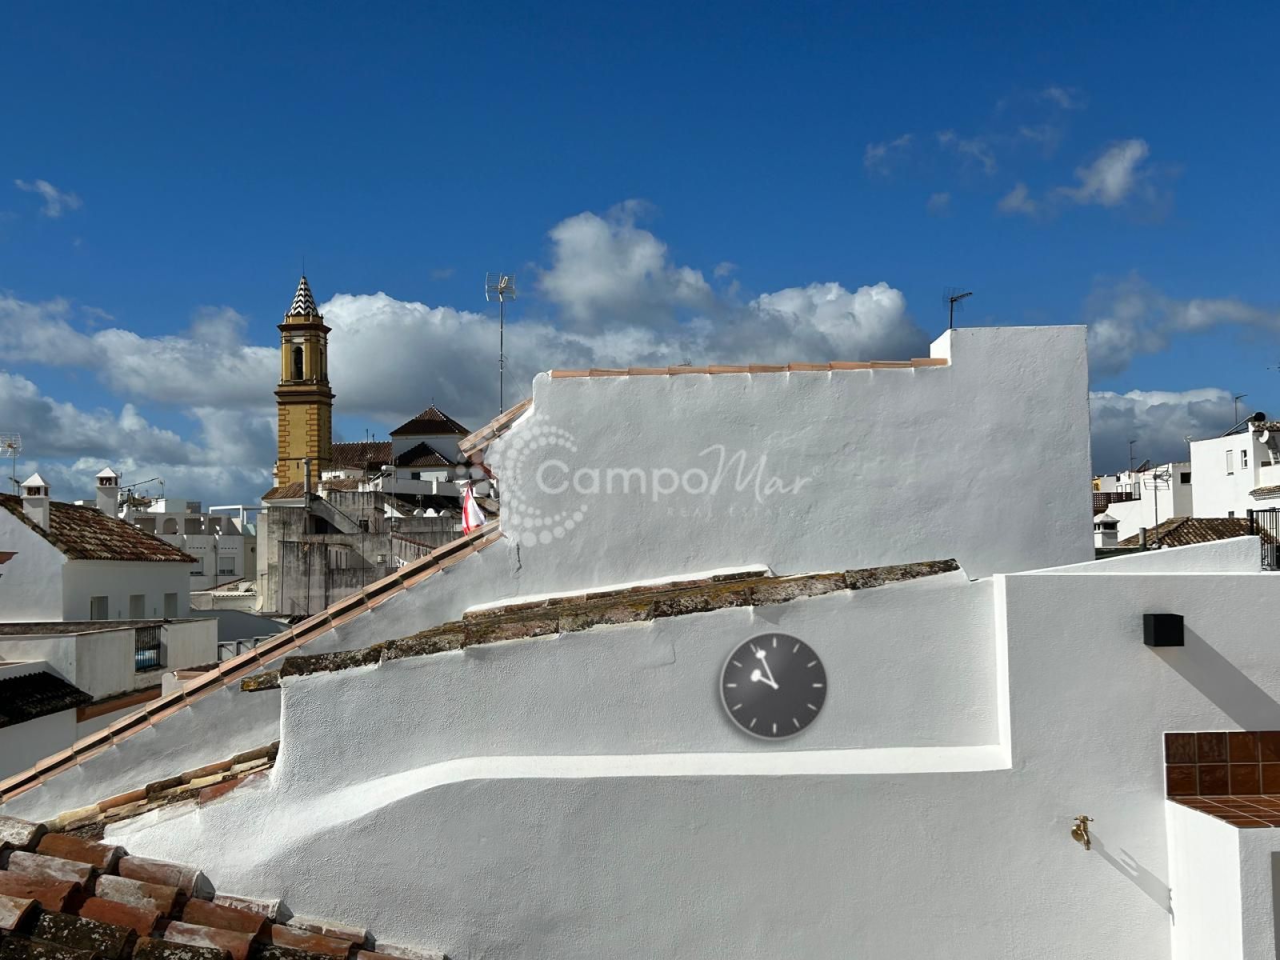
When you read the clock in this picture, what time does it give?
9:56
